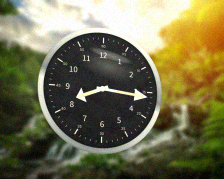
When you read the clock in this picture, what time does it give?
8:16
